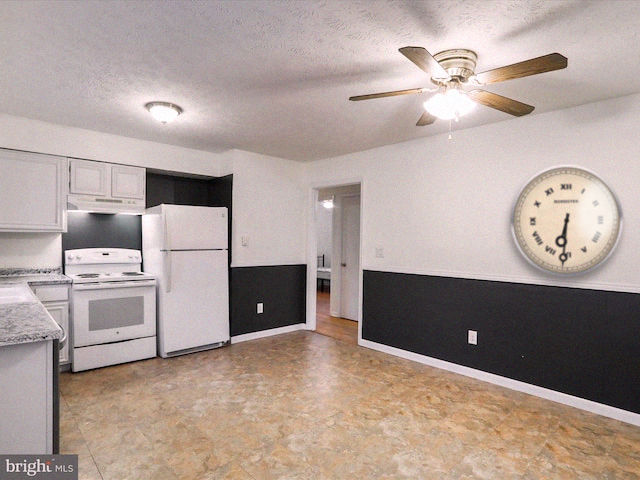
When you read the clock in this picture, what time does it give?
6:31
